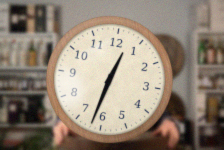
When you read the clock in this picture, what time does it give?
12:32
